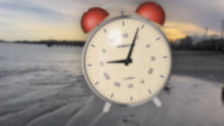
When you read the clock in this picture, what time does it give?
9:04
